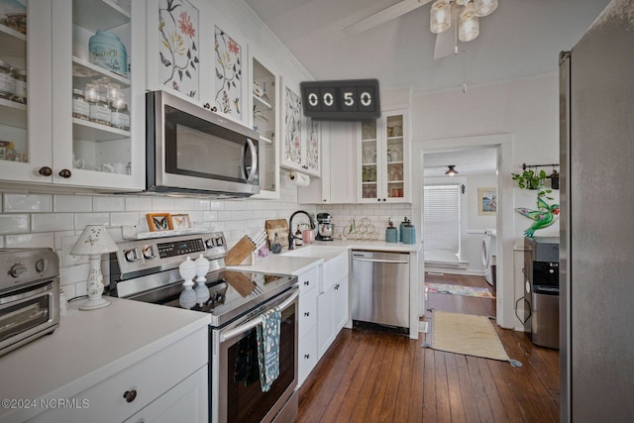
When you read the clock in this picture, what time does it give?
0:50
